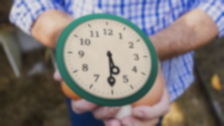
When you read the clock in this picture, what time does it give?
5:30
